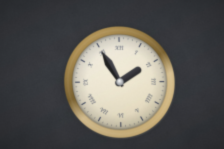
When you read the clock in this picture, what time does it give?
1:55
